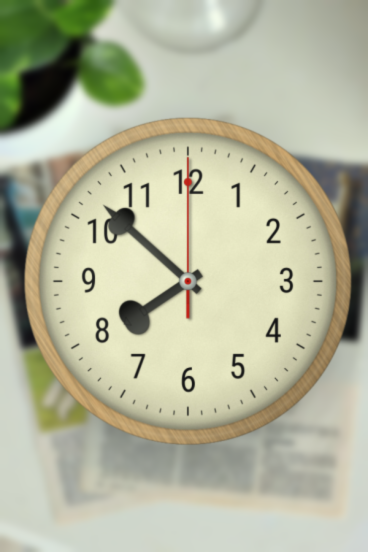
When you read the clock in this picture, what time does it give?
7:52:00
